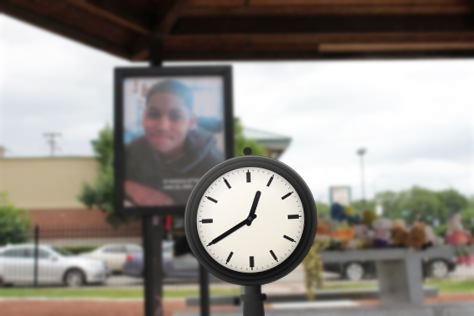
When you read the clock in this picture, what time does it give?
12:40
